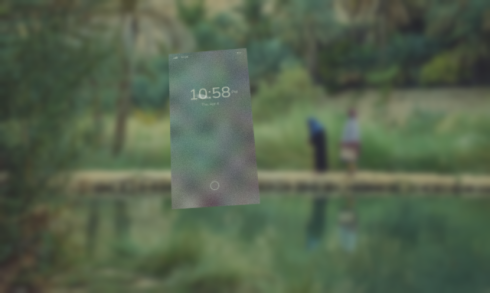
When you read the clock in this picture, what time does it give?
10:58
